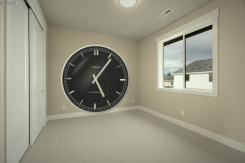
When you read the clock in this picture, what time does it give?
5:06
